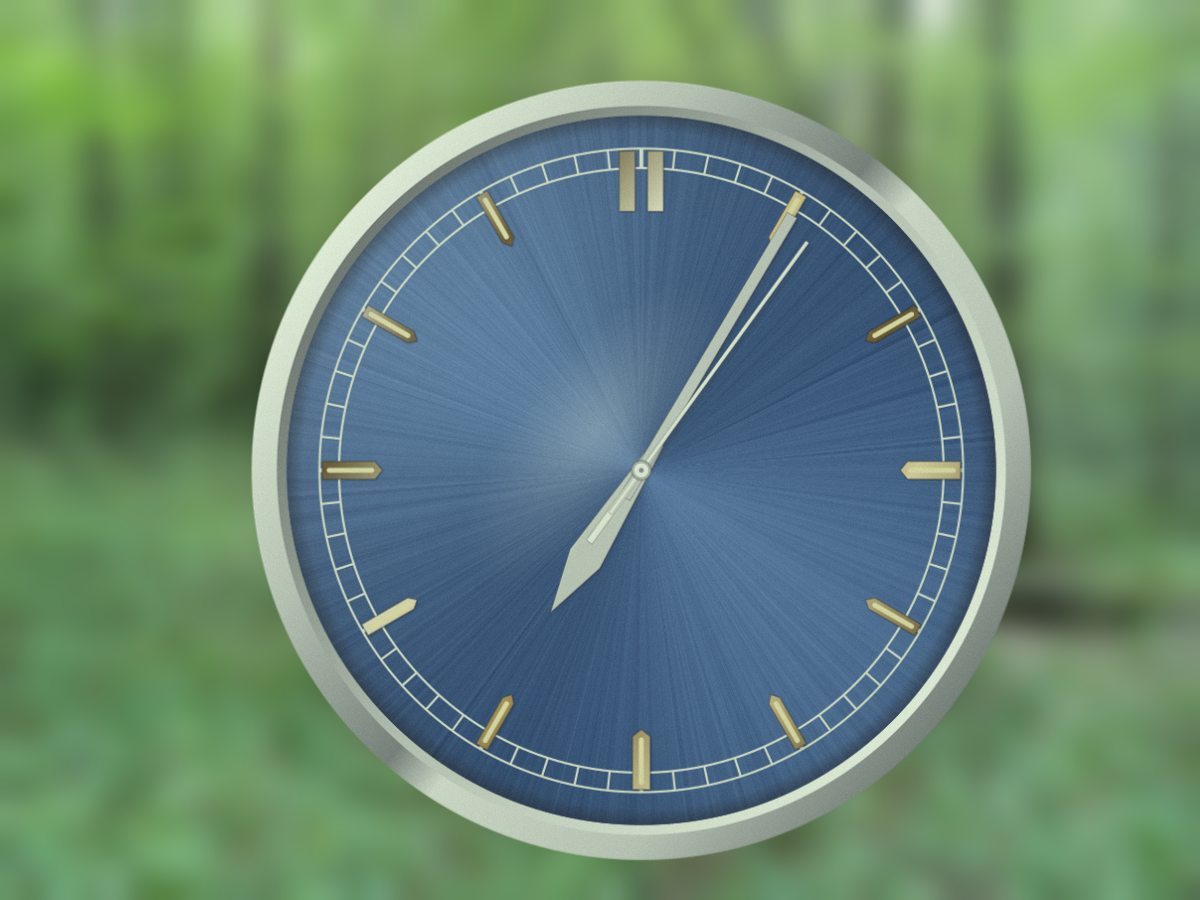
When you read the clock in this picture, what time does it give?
7:05:06
